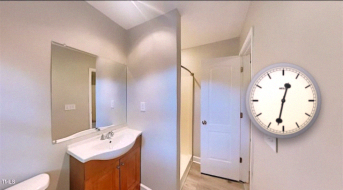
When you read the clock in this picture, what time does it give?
12:32
